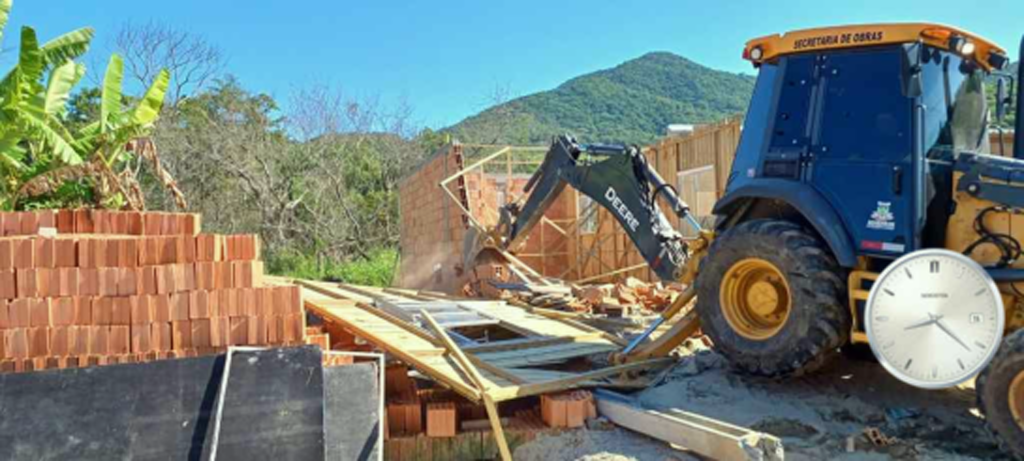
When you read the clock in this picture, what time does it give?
8:22
